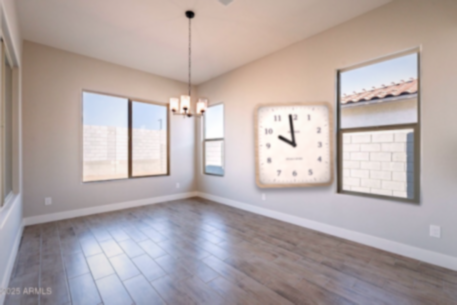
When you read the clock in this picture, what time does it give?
9:59
